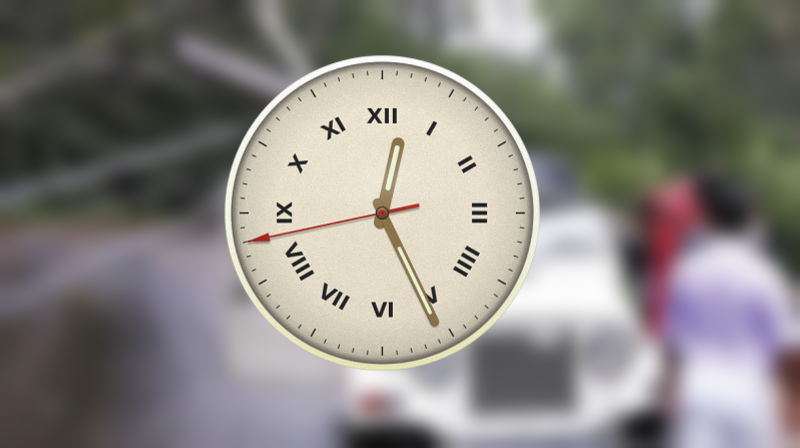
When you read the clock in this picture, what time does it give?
12:25:43
